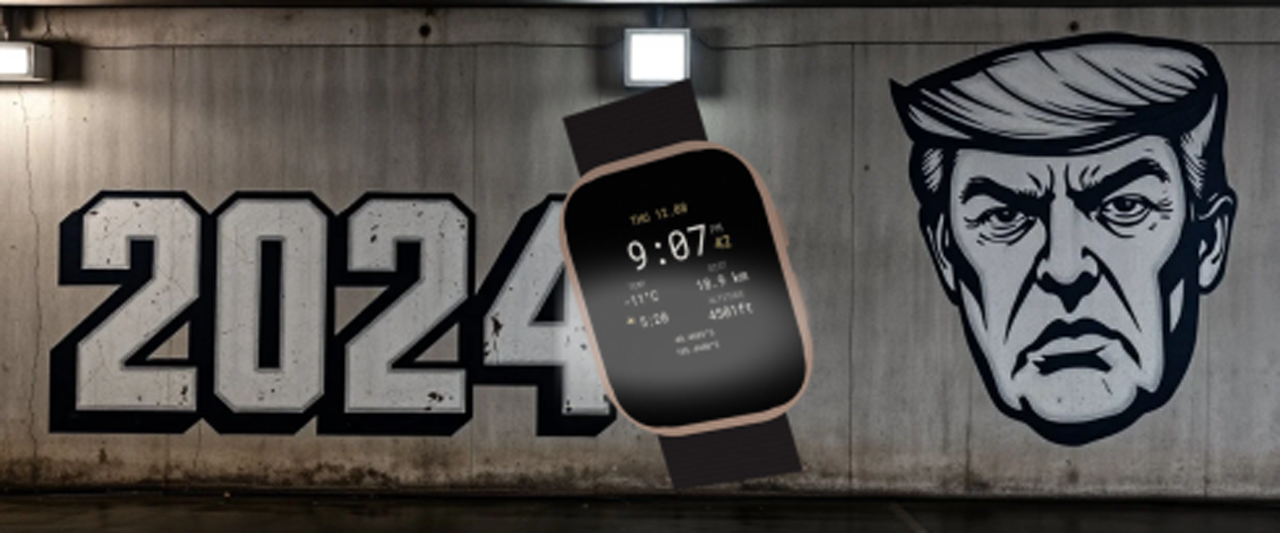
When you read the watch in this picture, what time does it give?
9:07
